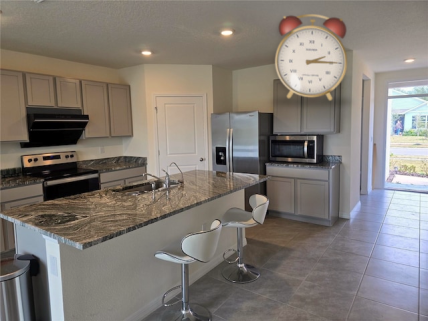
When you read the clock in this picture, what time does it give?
2:15
